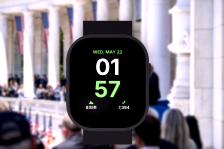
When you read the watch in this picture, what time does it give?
1:57
